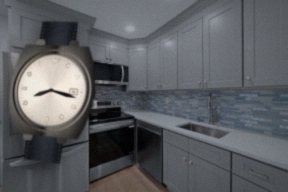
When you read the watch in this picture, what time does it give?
8:17
